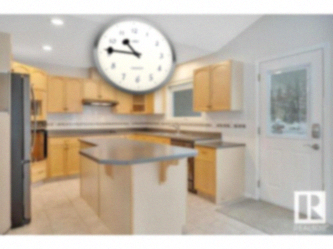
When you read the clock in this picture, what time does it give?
10:46
